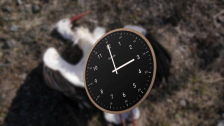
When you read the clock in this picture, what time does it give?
3:00
